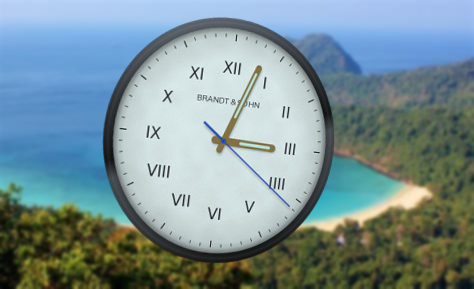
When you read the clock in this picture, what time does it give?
3:03:21
